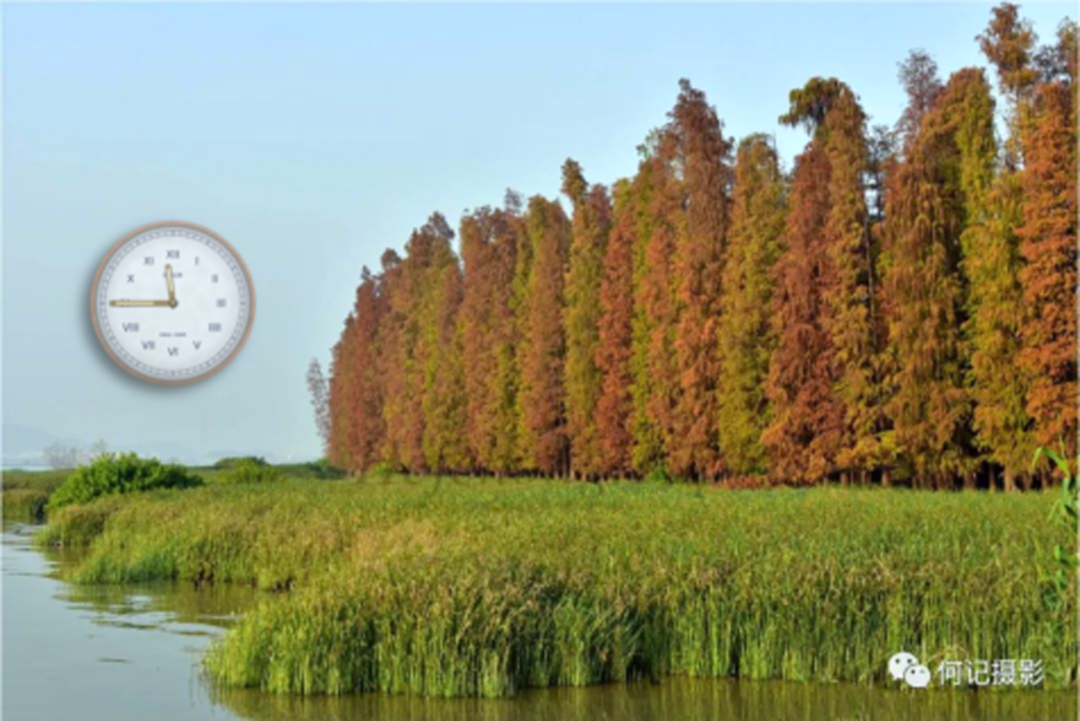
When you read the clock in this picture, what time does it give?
11:45
